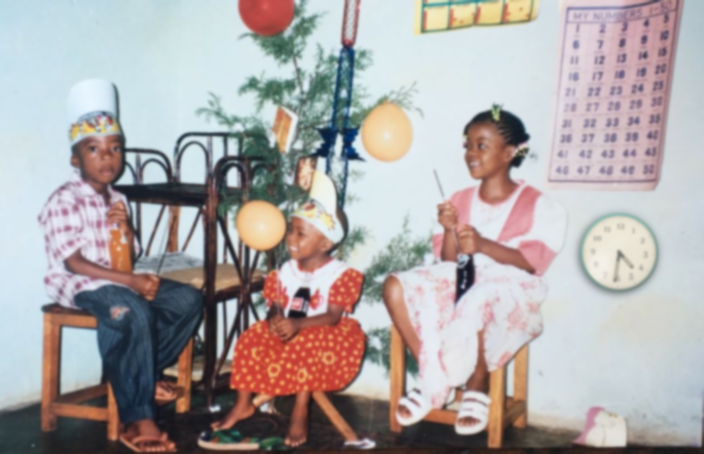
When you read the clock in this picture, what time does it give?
4:31
